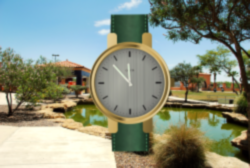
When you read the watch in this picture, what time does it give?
11:53
